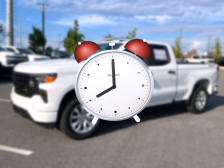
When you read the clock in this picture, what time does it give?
8:00
